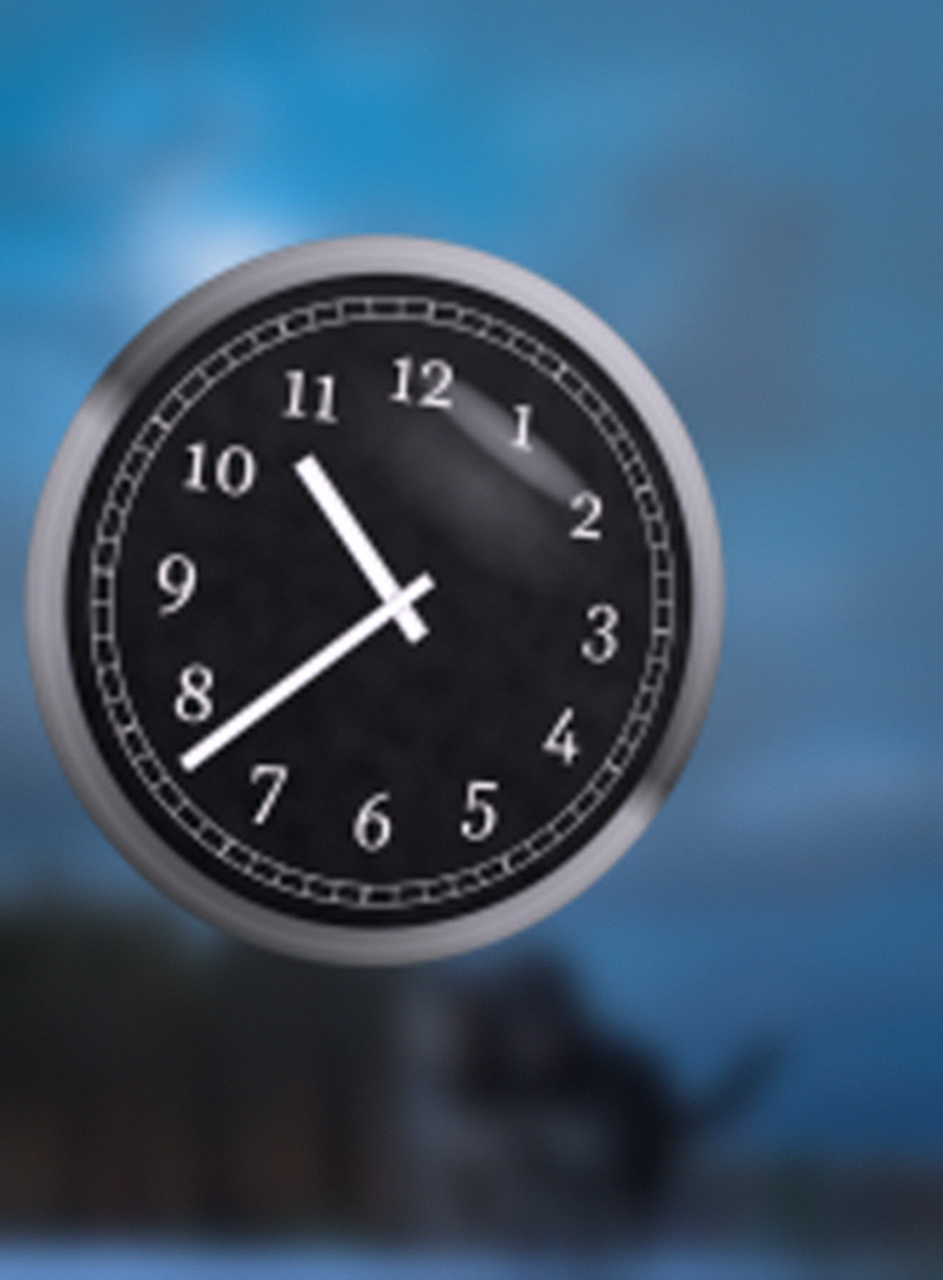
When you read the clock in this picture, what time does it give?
10:38
